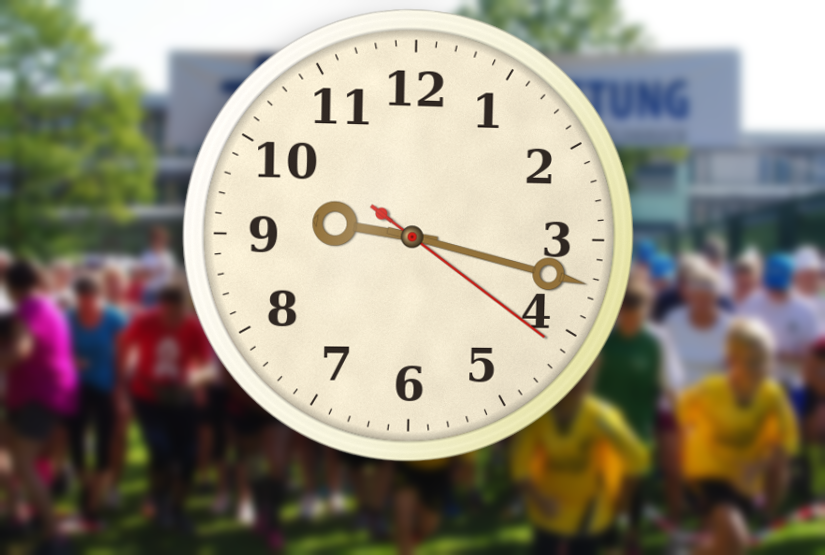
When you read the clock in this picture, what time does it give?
9:17:21
